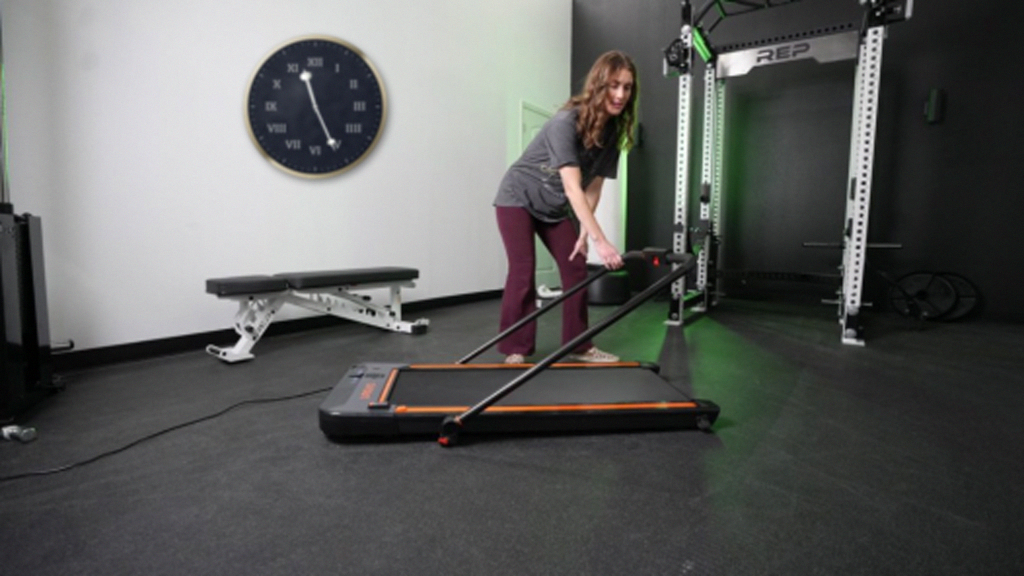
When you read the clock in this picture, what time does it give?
11:26
